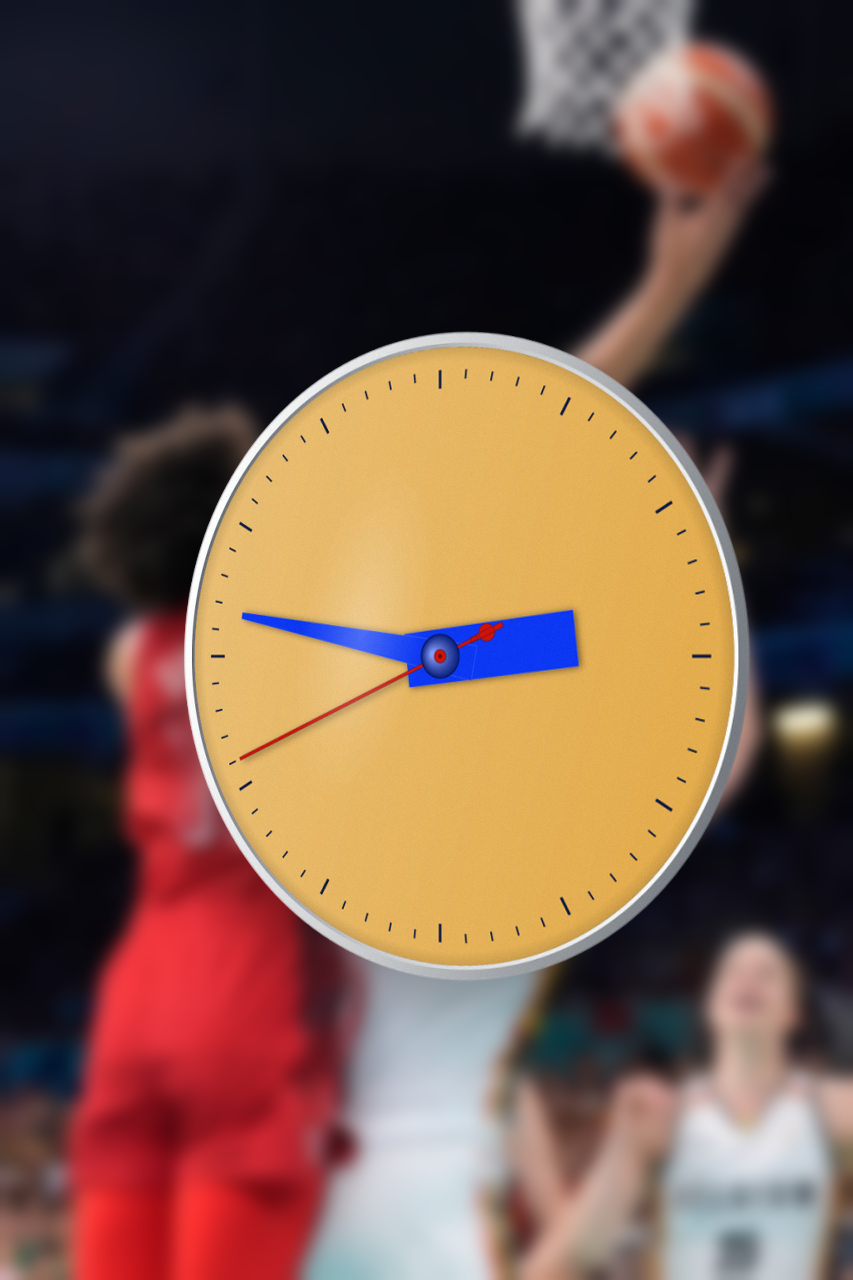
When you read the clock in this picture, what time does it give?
2:46:41
